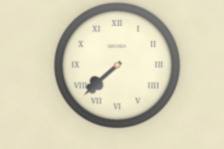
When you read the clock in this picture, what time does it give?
7:38
